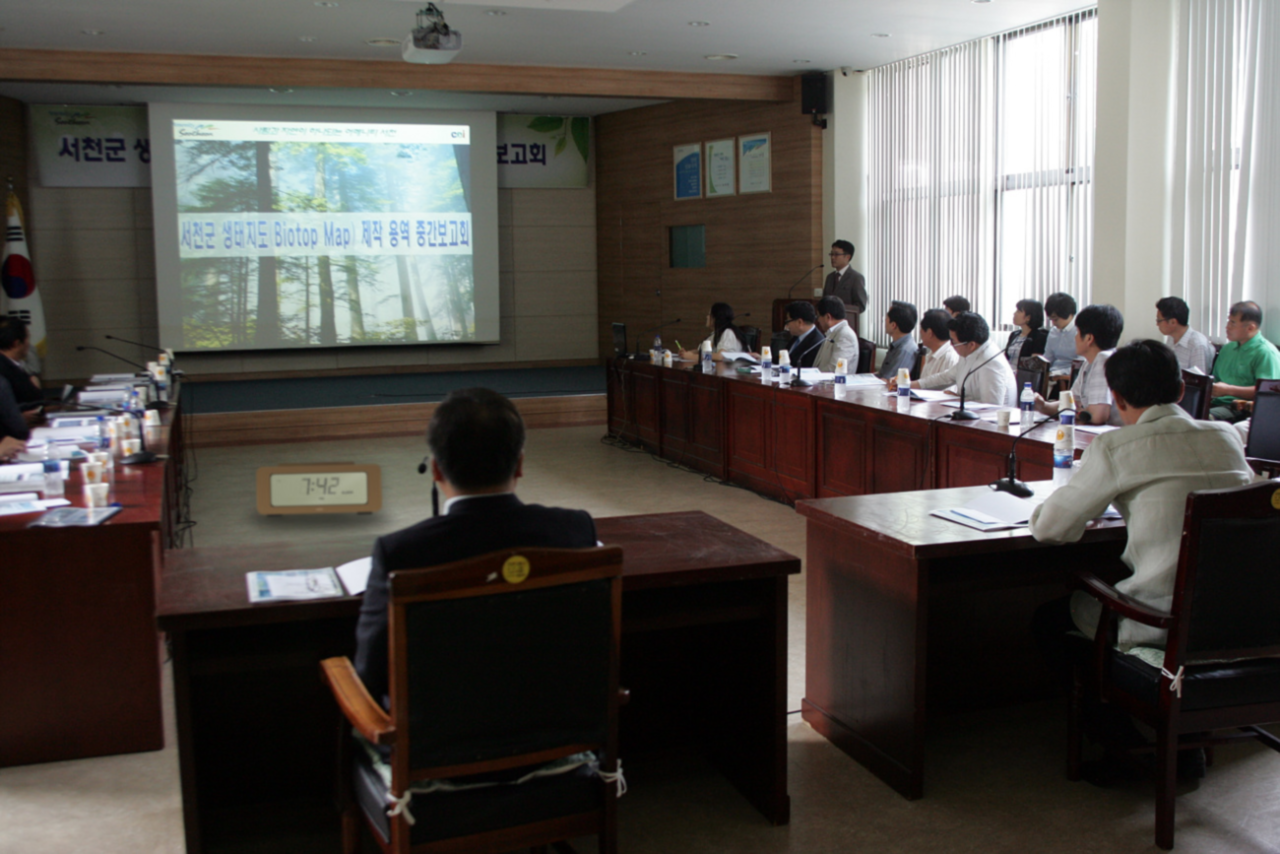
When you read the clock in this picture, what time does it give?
7:42
